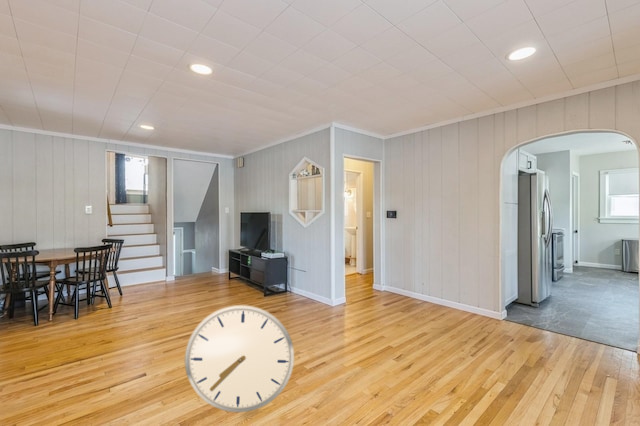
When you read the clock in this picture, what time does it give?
7:37
